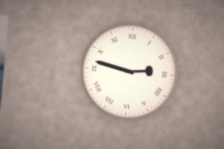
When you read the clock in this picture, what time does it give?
2:47
